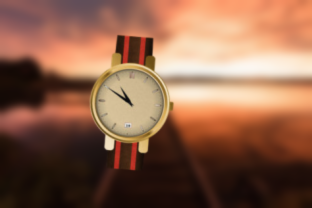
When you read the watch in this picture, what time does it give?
10:50
